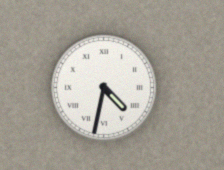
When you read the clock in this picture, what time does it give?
4:32
